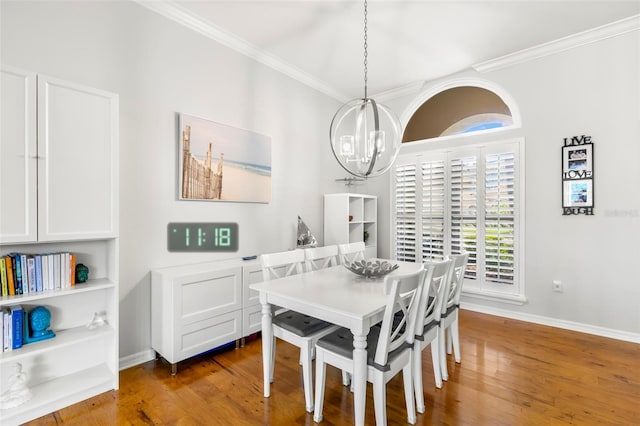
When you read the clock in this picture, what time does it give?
11:18
